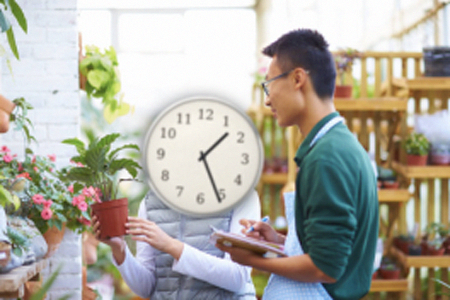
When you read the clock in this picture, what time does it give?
1:26
